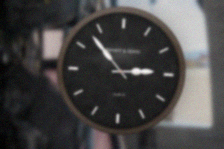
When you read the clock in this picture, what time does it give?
2:53
